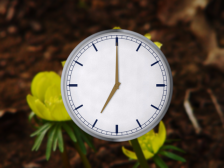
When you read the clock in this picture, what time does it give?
7:00
